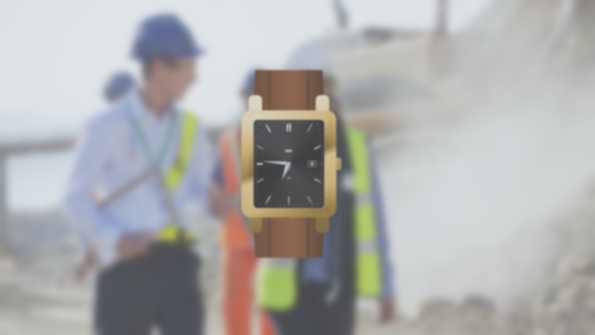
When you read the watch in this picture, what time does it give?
6:46
